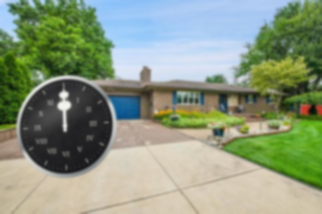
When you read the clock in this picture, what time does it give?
12:00
